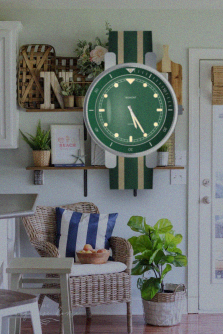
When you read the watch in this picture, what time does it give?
5:25
